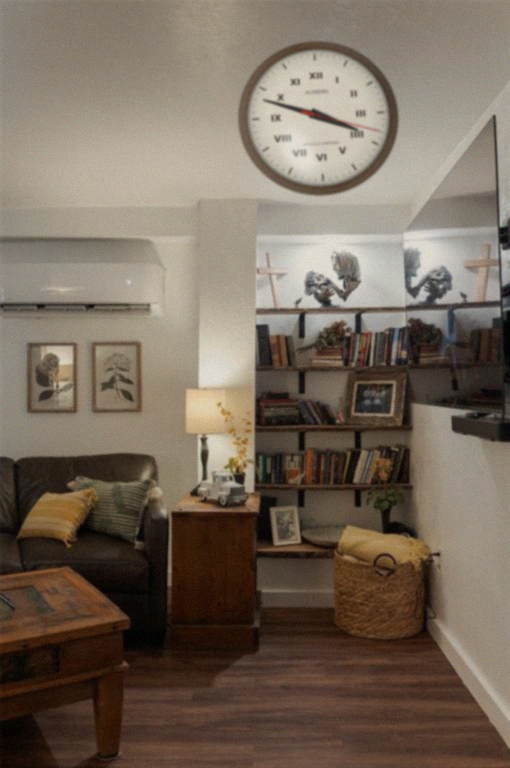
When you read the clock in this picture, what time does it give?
3:48:18
